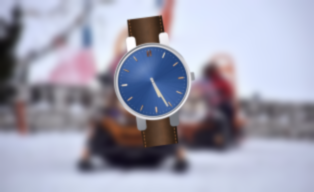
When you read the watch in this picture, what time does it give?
5:26
